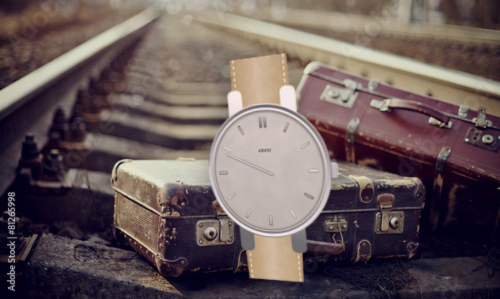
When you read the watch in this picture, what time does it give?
9:49
